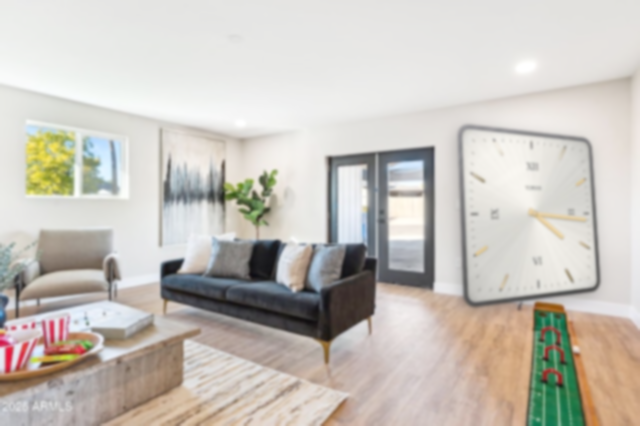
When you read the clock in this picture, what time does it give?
4:16
